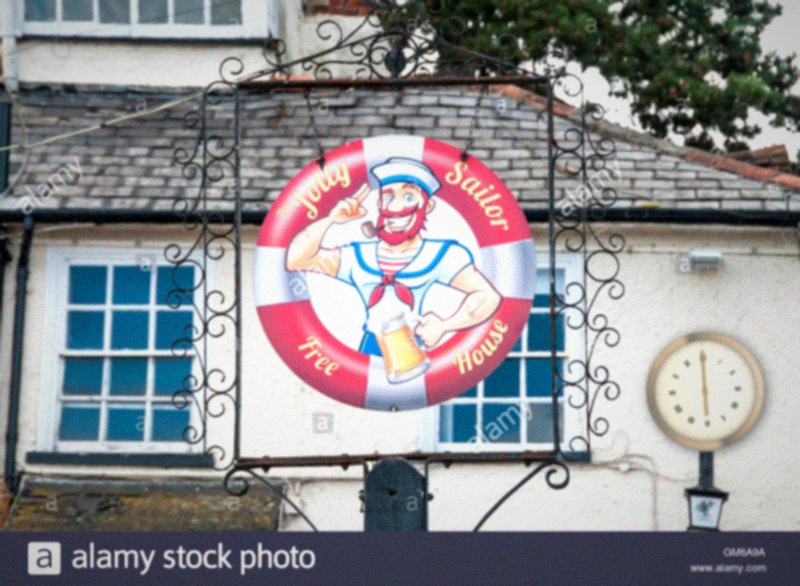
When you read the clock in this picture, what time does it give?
6:00
